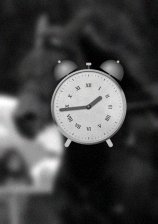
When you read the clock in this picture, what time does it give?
1:44
